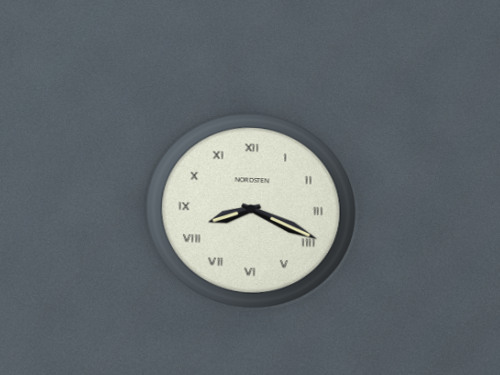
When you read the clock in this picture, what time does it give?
8:19
